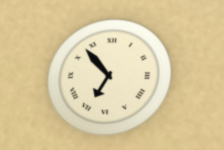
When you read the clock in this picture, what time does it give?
6:53
